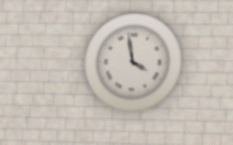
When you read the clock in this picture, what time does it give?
3:58
